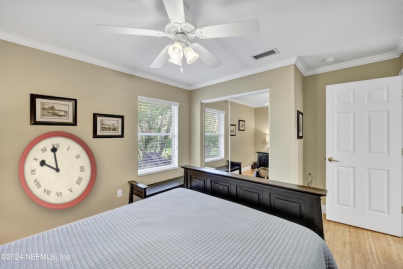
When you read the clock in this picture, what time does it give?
9:59
